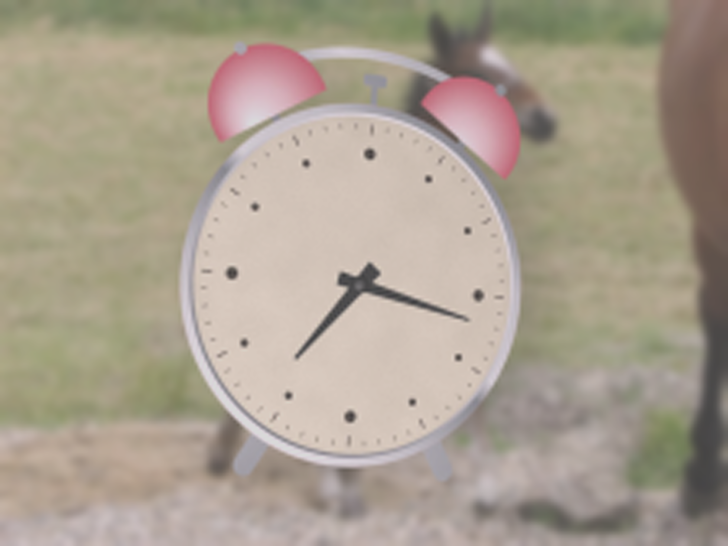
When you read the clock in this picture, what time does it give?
7:17
